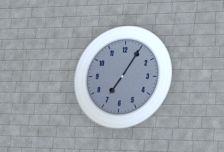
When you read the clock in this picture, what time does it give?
7:05
